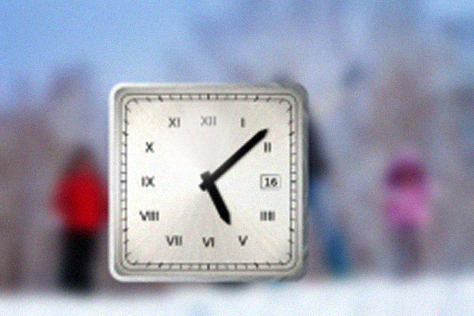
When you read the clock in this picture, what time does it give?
5:08
